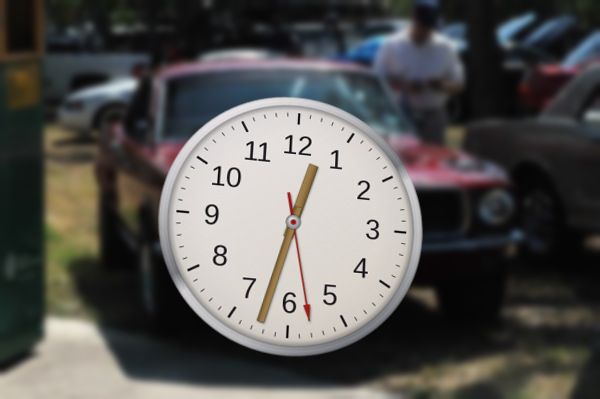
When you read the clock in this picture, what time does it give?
12:32:28
